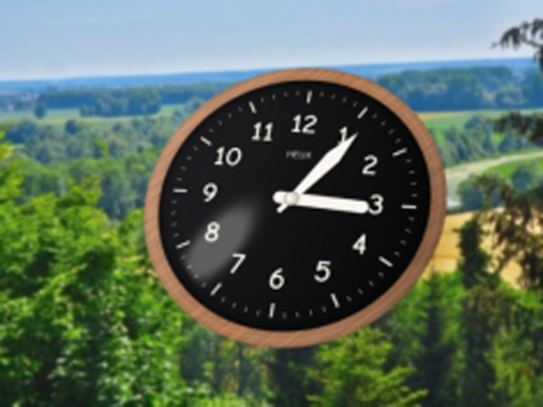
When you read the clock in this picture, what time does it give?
3:06
